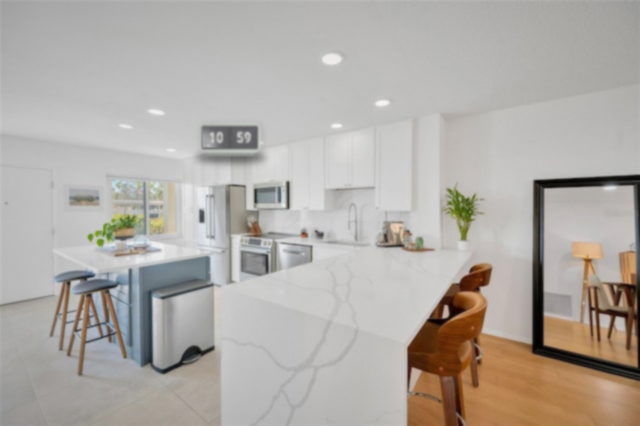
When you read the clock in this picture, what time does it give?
10:59
